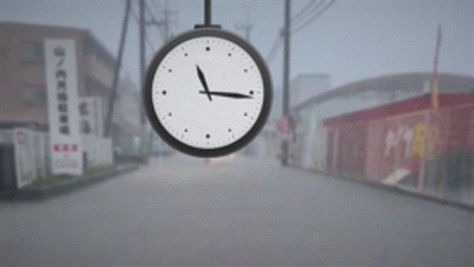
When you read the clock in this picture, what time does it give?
11:16
